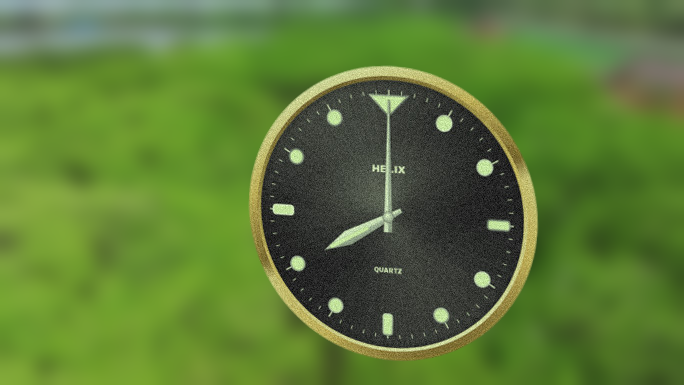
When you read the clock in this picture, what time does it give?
8:00
